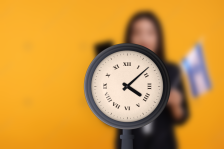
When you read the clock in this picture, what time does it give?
4:08
